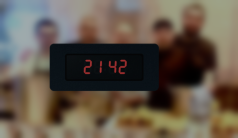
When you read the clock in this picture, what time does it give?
21:42
